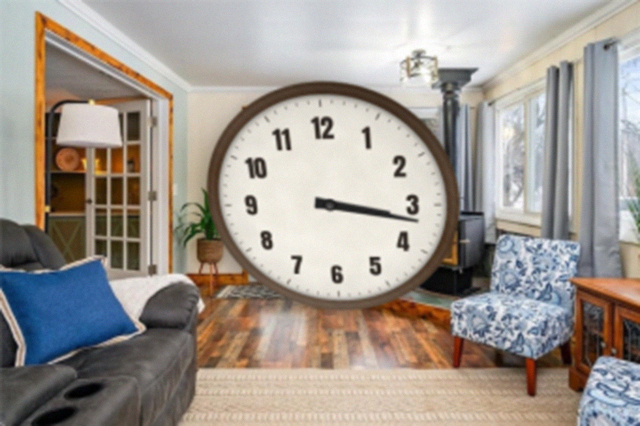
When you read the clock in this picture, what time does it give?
3:17
